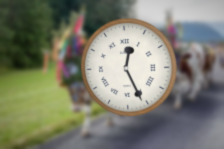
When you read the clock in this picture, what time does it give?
12:26
